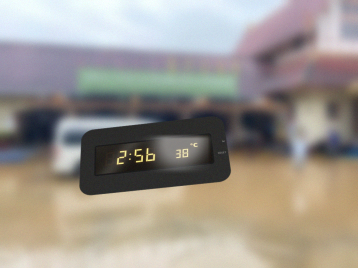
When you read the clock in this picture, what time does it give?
2:56
